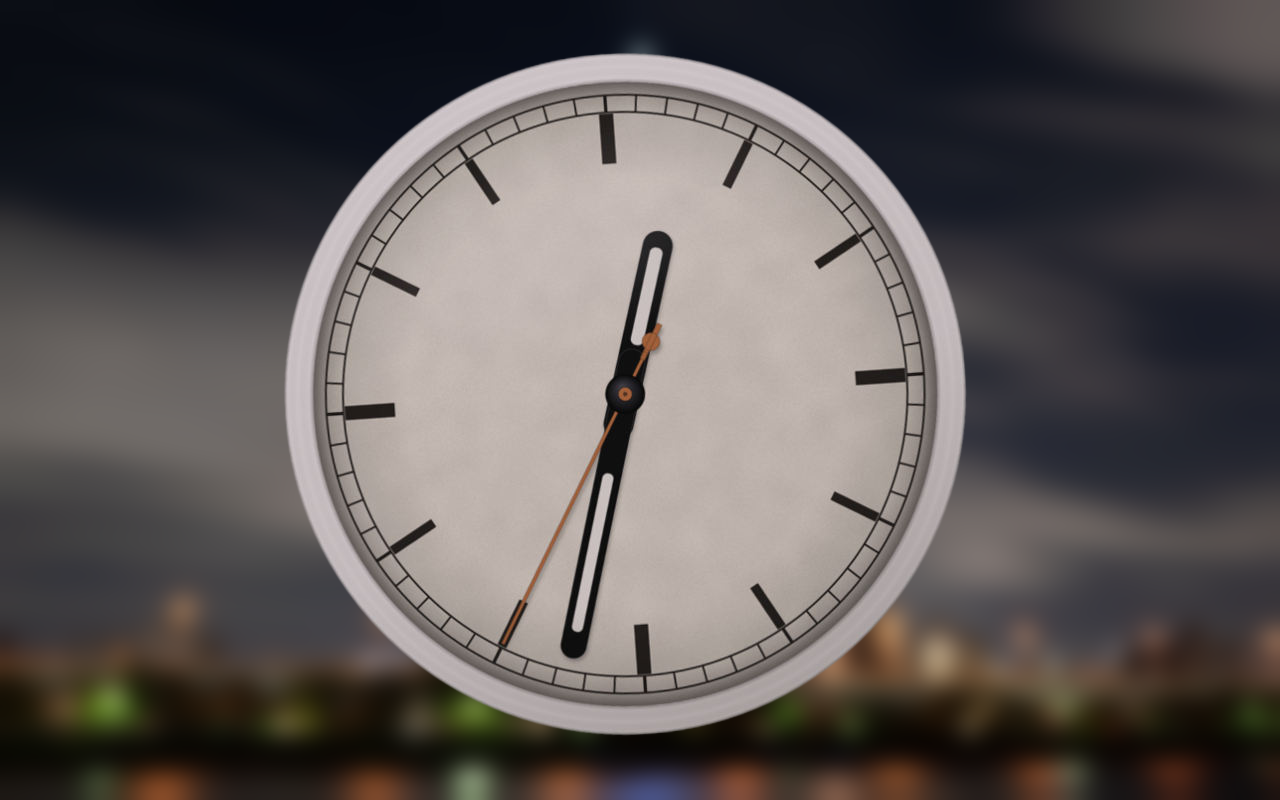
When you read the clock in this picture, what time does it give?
12:32:35
